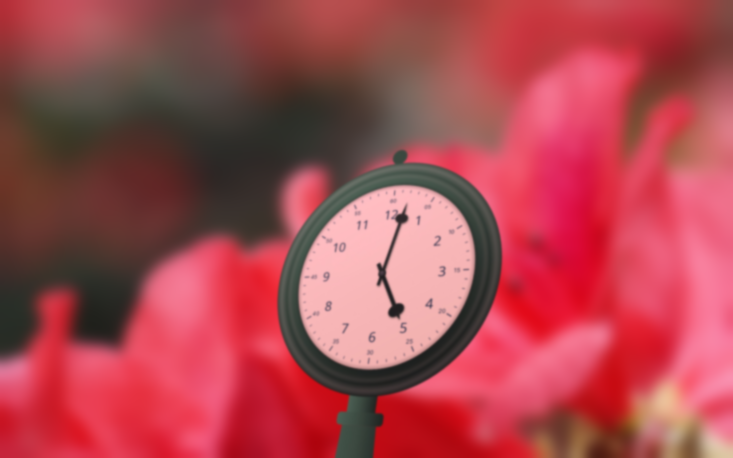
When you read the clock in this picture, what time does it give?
5:02
